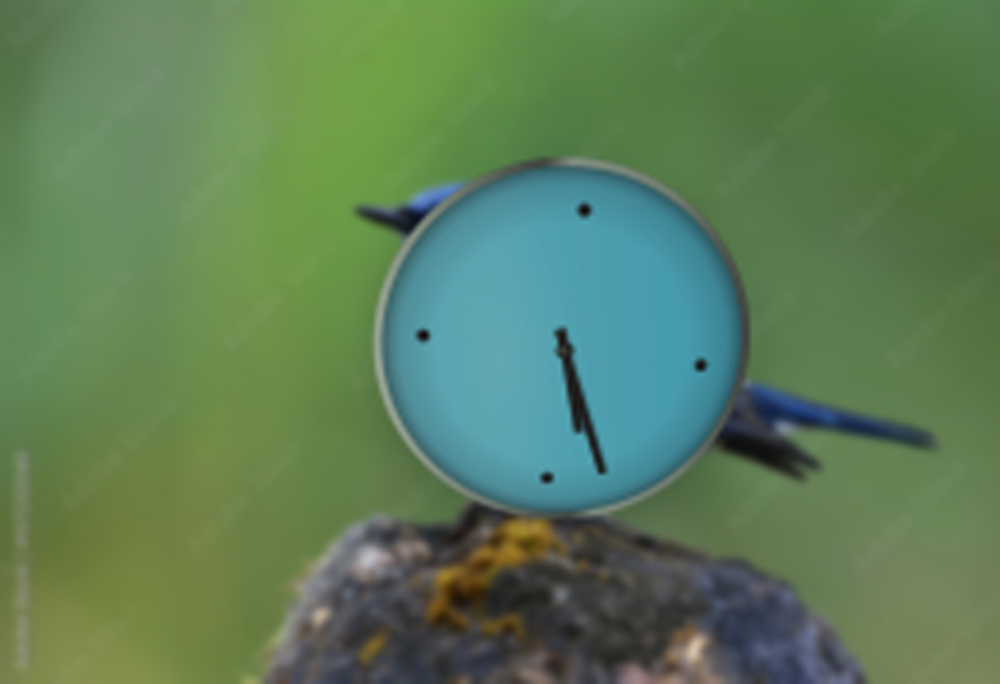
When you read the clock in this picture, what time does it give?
5:26
